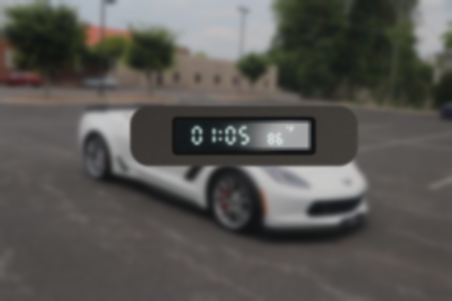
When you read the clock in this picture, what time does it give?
1:05
